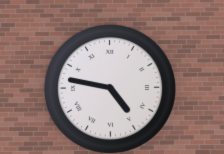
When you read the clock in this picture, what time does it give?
4:47
